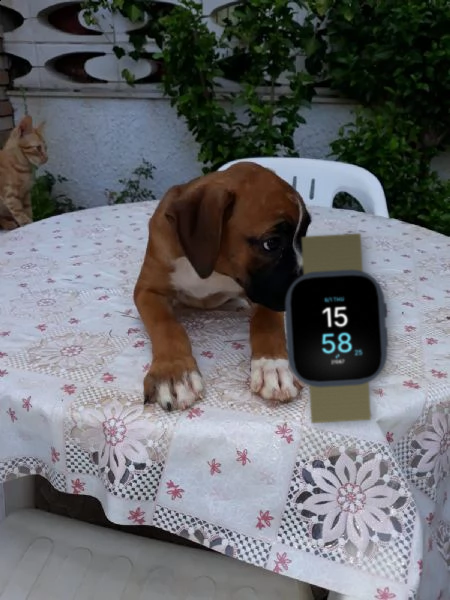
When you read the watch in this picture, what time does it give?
15:58
